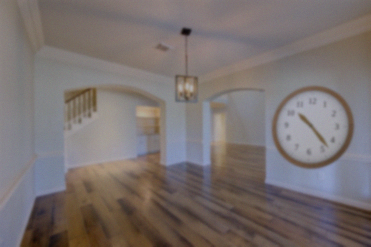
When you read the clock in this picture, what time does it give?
10:23
